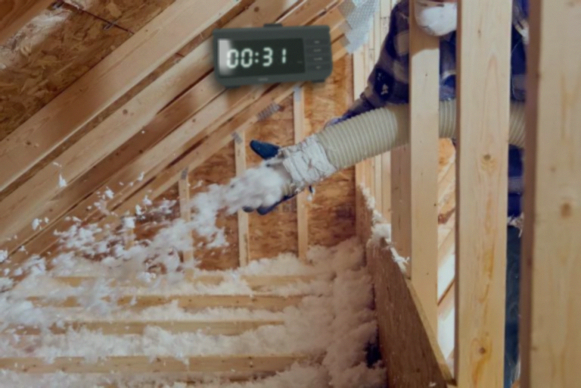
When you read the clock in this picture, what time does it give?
0:31
